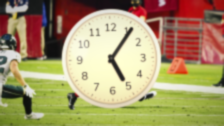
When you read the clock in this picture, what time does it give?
5:06
